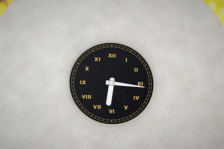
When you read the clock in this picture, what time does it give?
6:16
